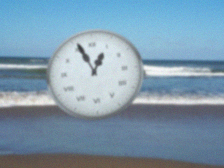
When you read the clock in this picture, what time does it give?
12:56
